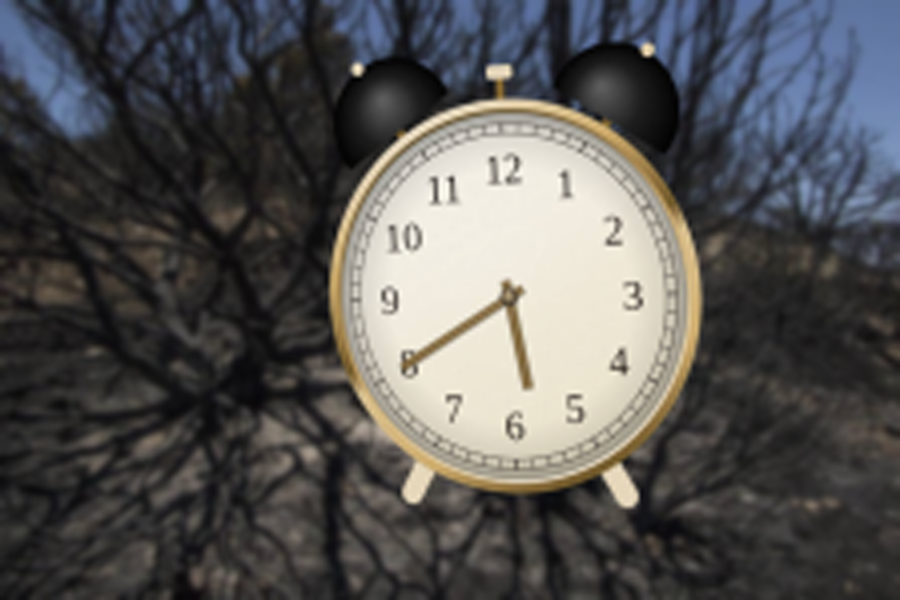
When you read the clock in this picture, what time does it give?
5:40
